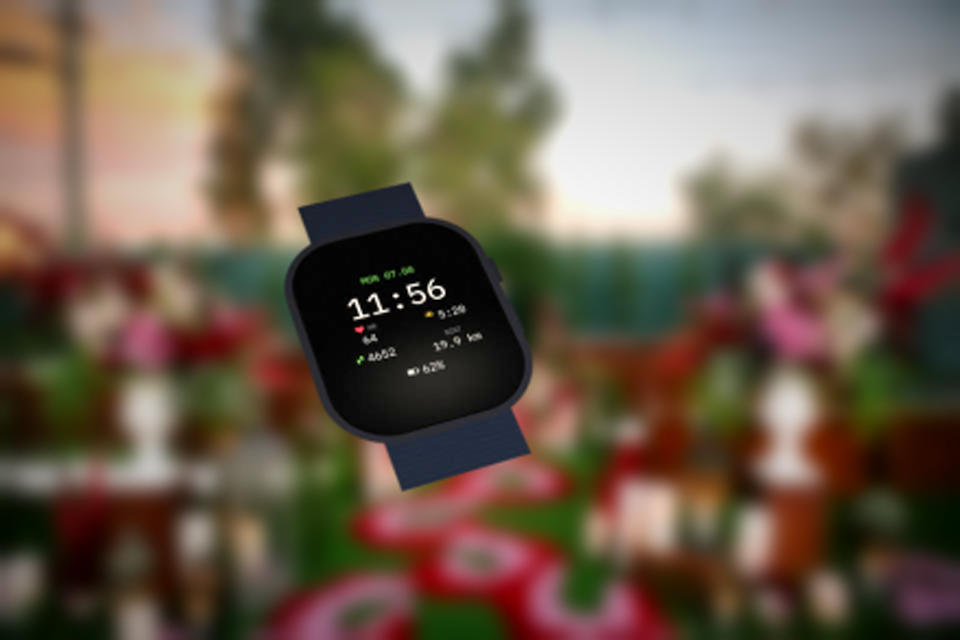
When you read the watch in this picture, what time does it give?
11:56
